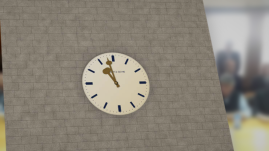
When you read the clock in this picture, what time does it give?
10:58
